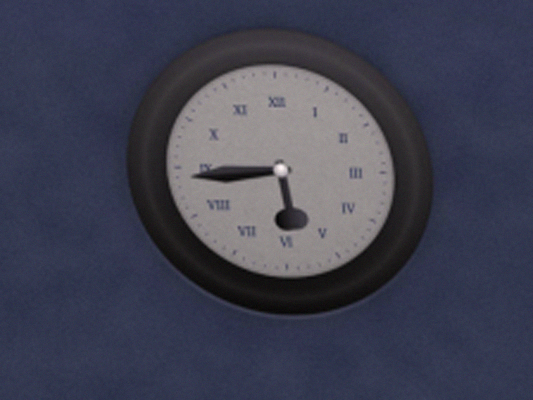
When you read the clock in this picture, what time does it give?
5:44
